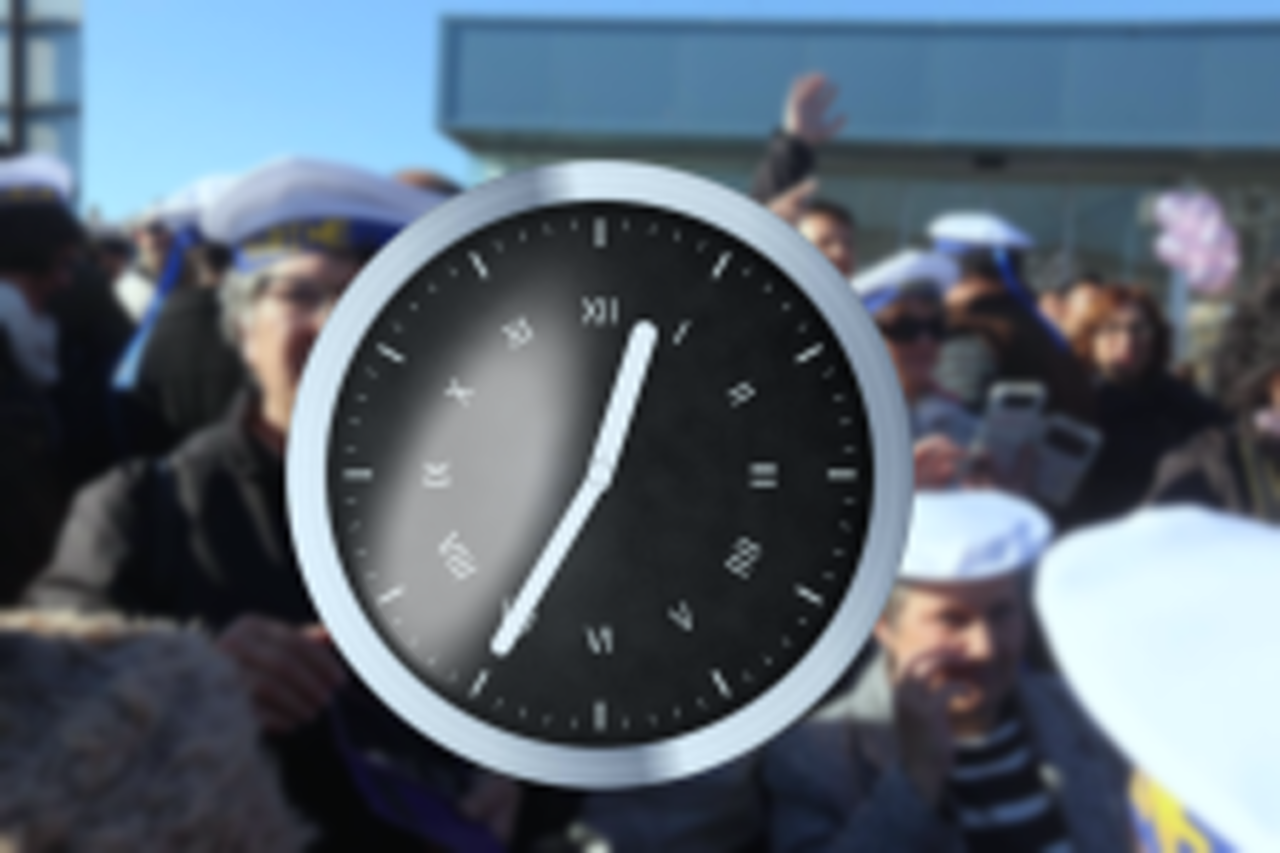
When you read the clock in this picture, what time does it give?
12:35
